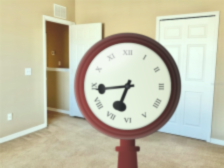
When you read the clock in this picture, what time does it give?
6:44
